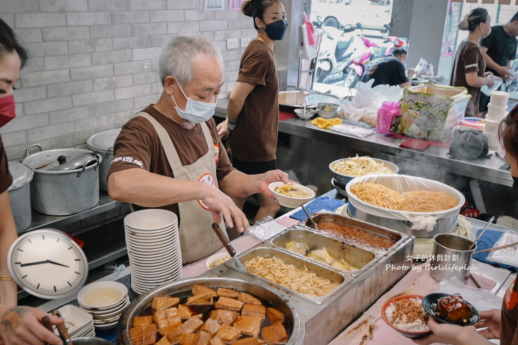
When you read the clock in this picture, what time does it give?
3:44
